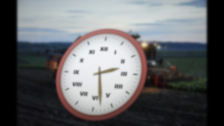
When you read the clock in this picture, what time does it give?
2:28
